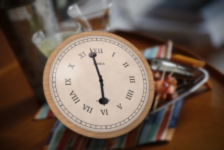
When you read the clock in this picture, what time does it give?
5:58
